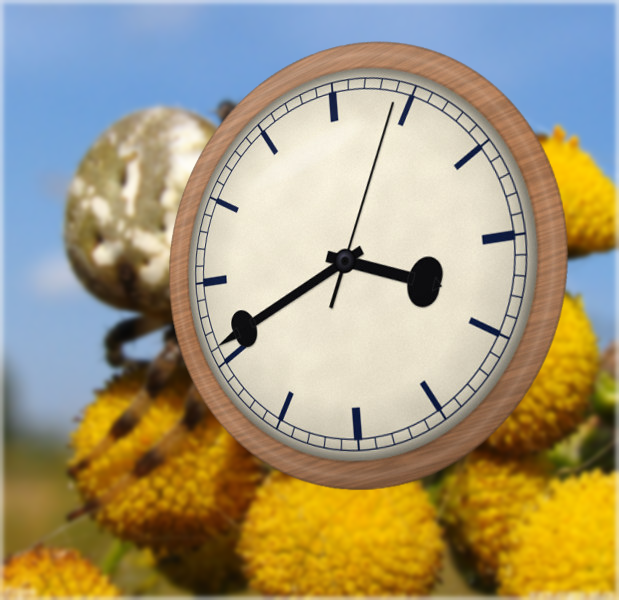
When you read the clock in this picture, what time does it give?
3:41:04
